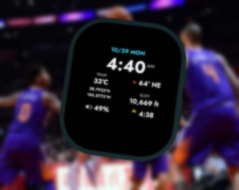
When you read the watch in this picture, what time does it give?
4:40
